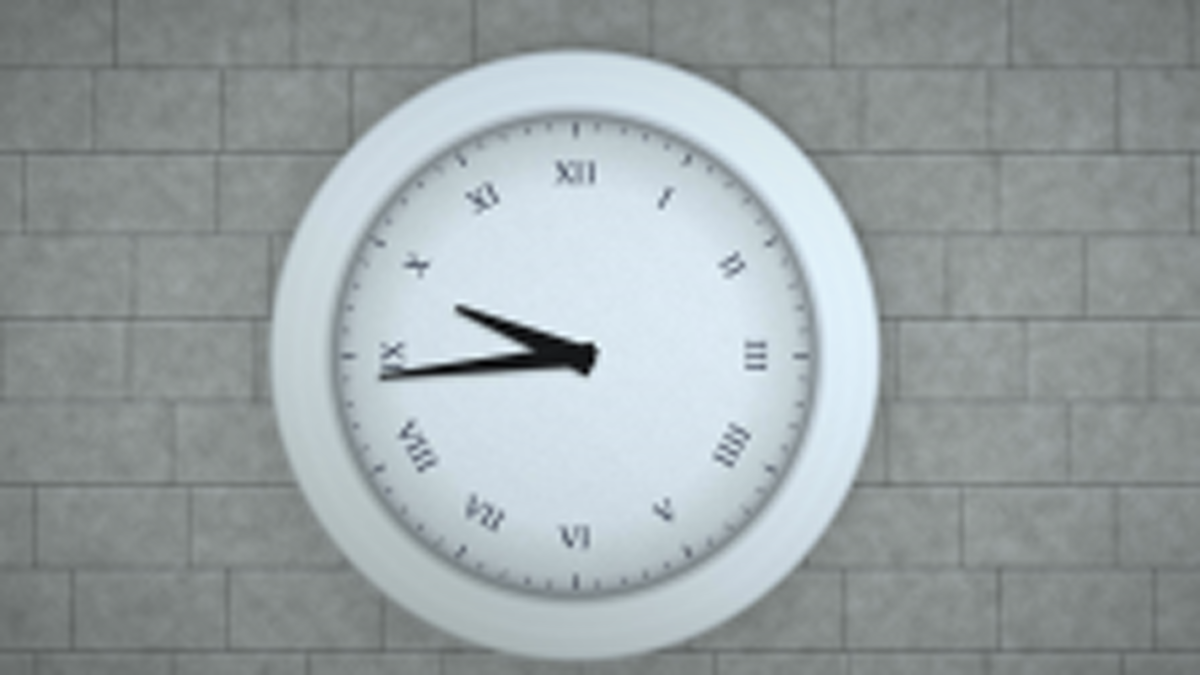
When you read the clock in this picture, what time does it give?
9:44
